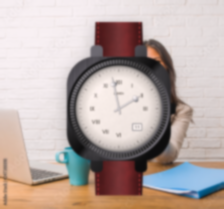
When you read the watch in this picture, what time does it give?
1:58
